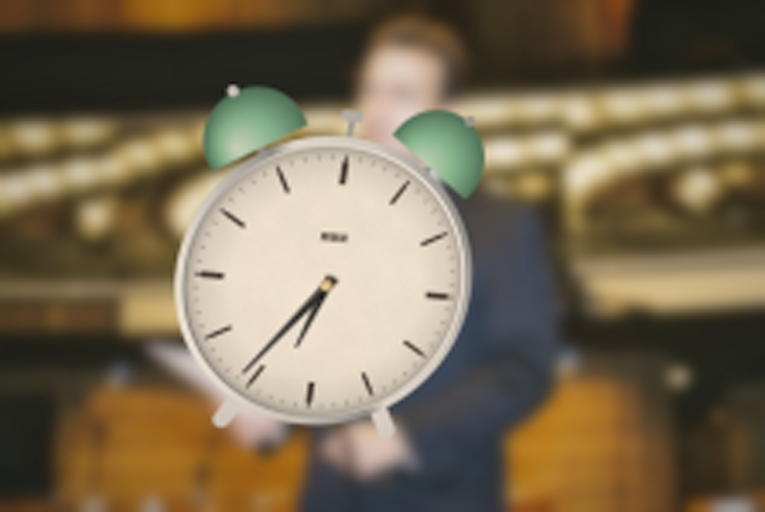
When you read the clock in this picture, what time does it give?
6:36
